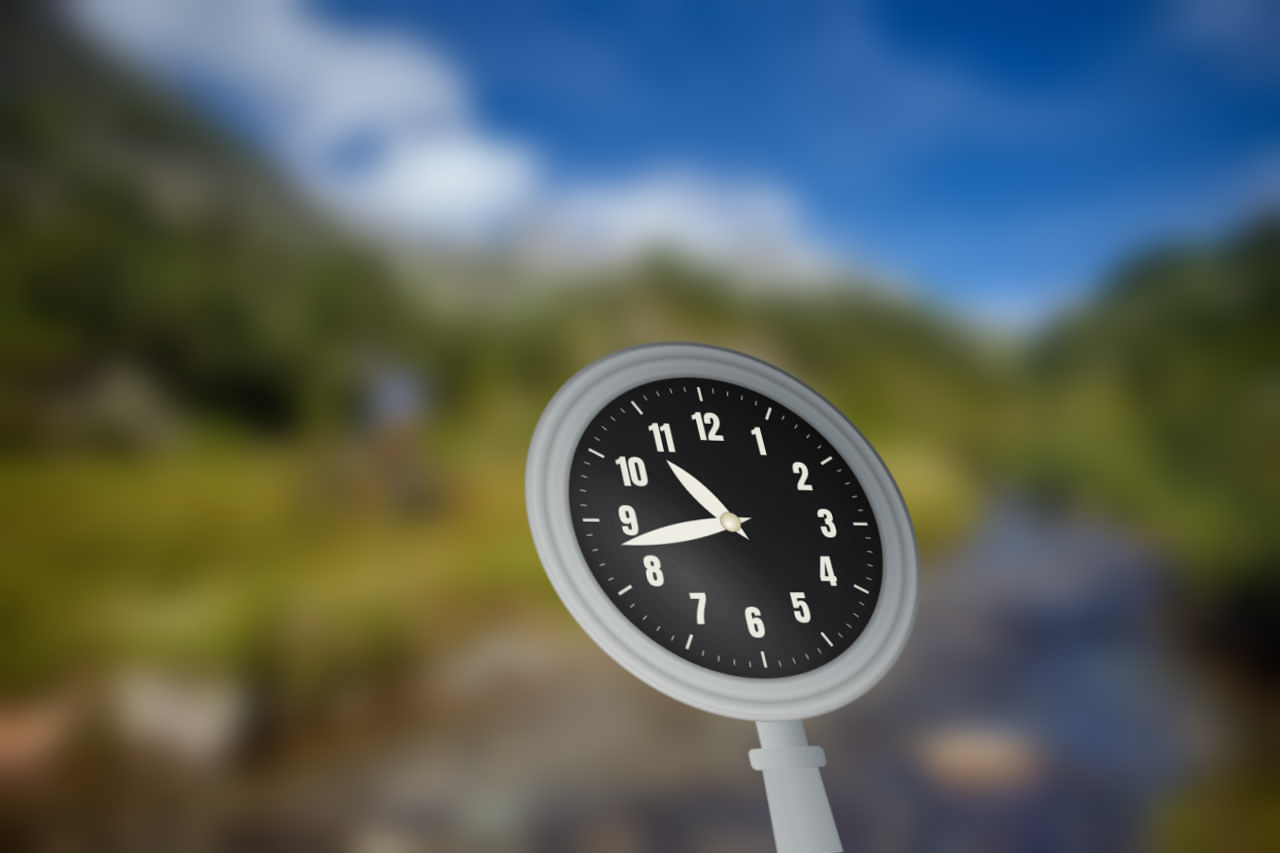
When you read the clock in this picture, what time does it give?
10:43
